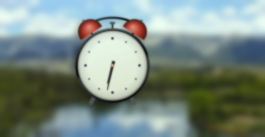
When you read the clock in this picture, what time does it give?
6:32
